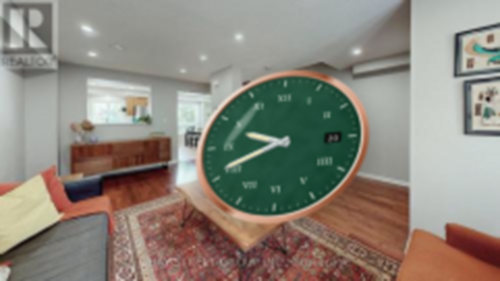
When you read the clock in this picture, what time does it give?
9:41
